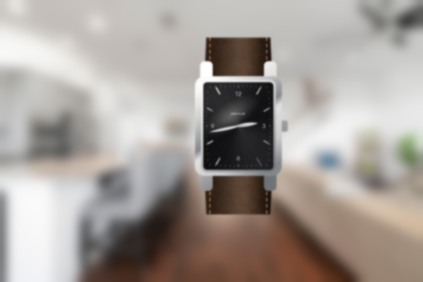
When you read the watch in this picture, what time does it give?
2:43
